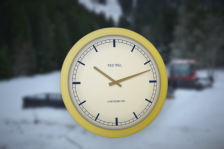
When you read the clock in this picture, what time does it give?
10:12
